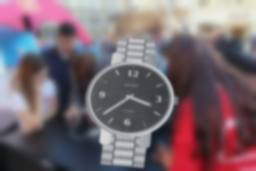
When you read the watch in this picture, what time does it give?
3:38
